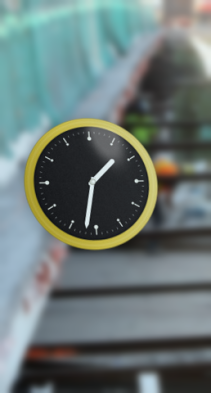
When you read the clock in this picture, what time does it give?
1:32
